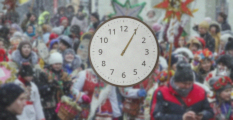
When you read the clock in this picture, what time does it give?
1:05
